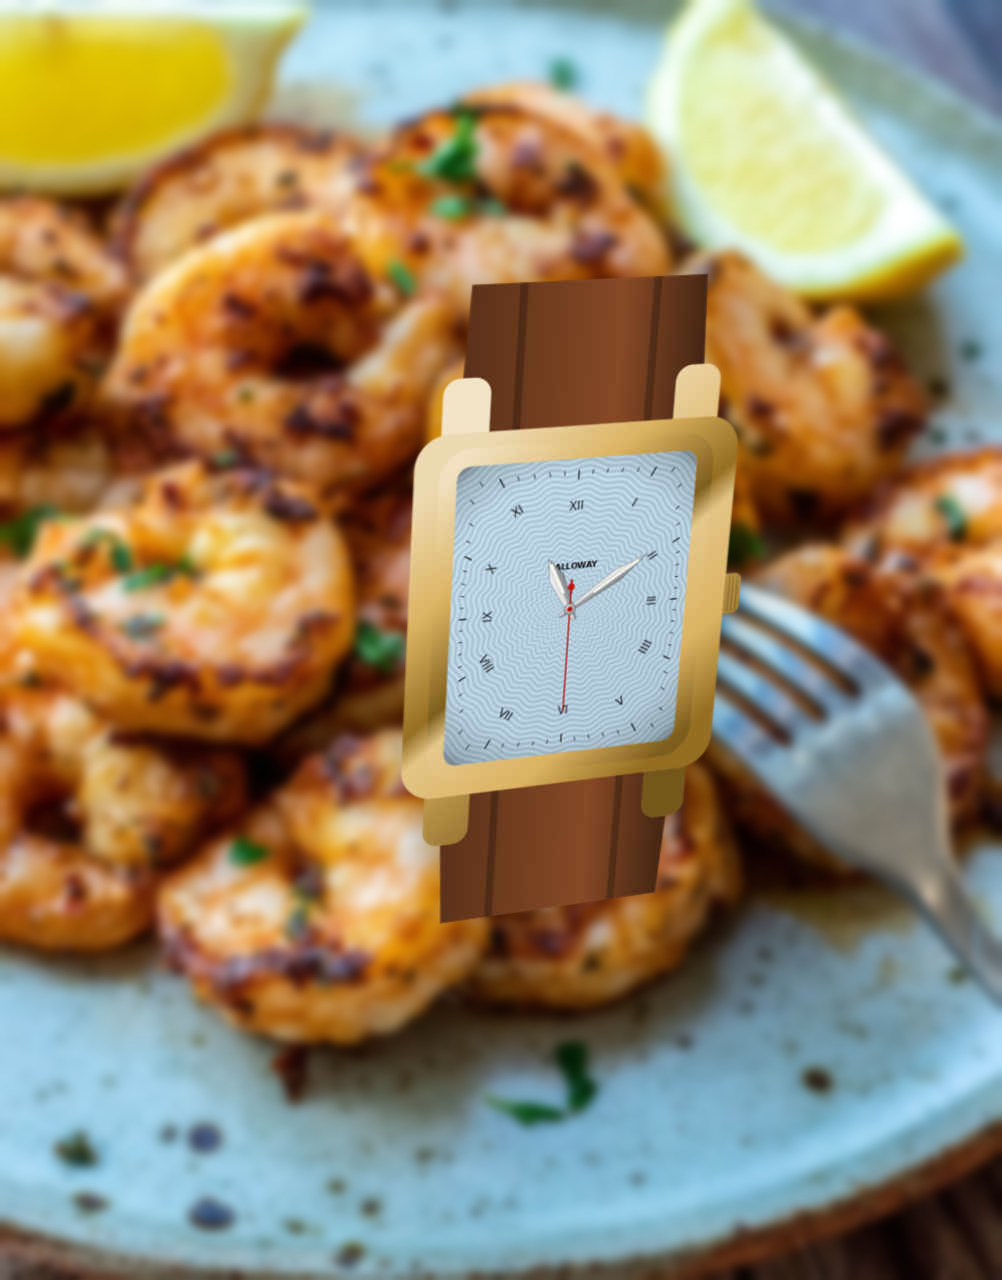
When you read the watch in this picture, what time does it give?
11:09:30
